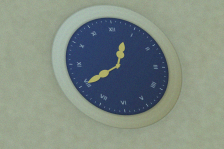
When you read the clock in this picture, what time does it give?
12:40
